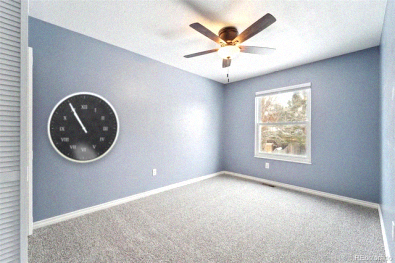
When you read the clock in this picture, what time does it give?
10:55
